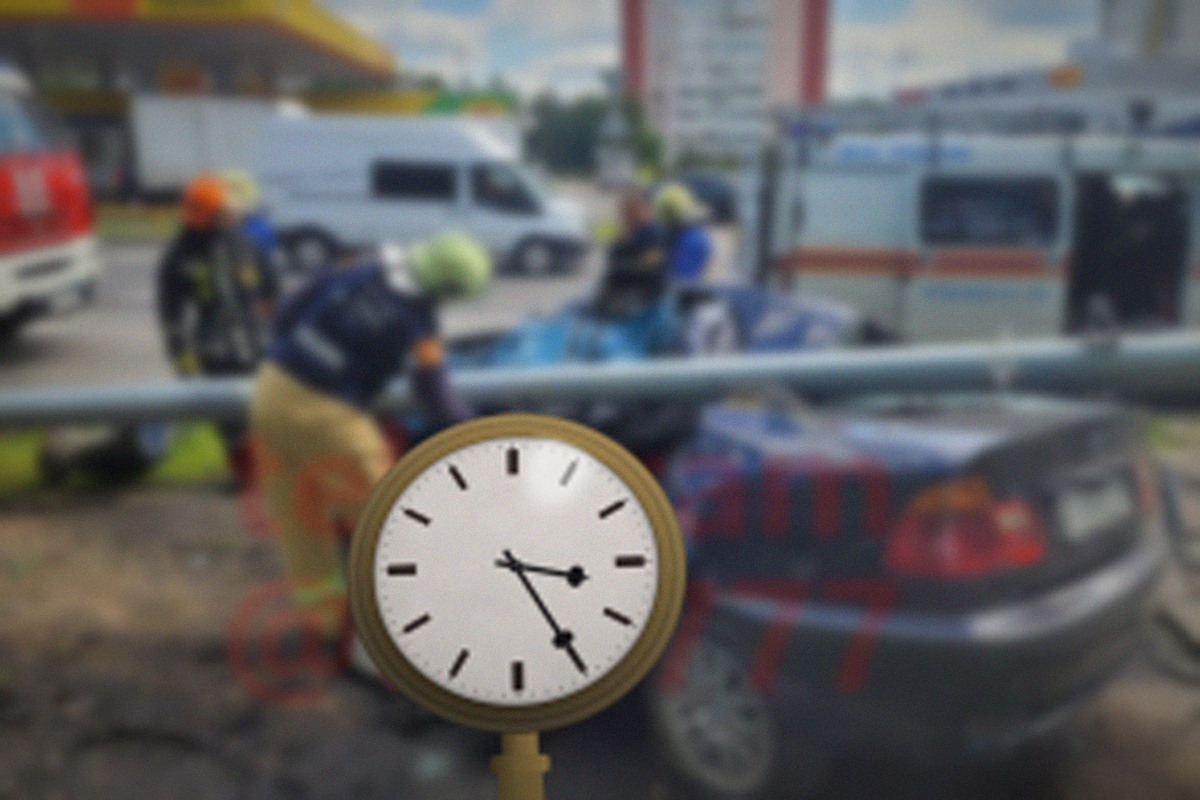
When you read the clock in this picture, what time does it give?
3:25
